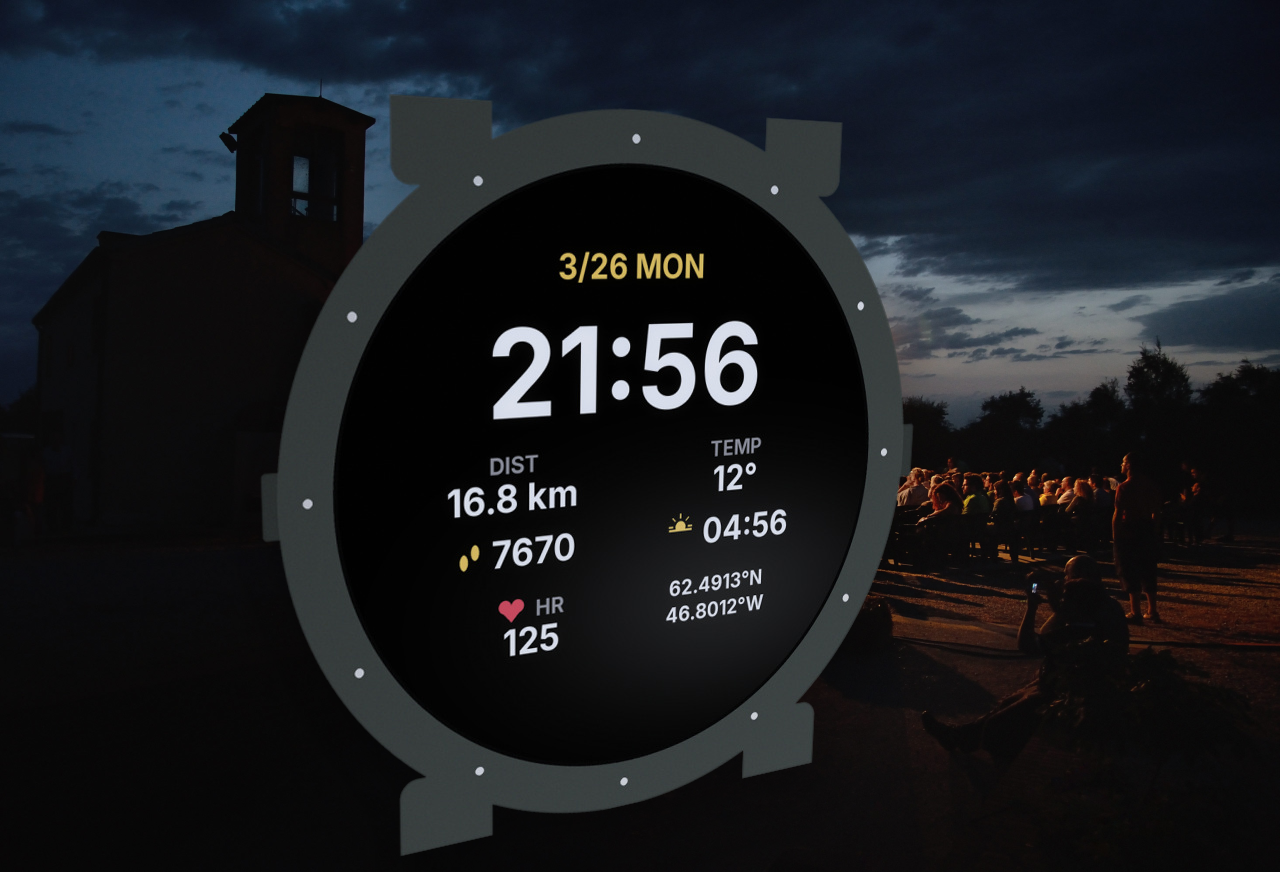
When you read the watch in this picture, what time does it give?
21:56
